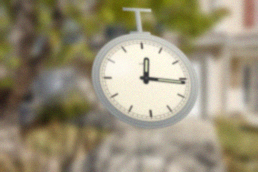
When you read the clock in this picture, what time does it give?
12:16
